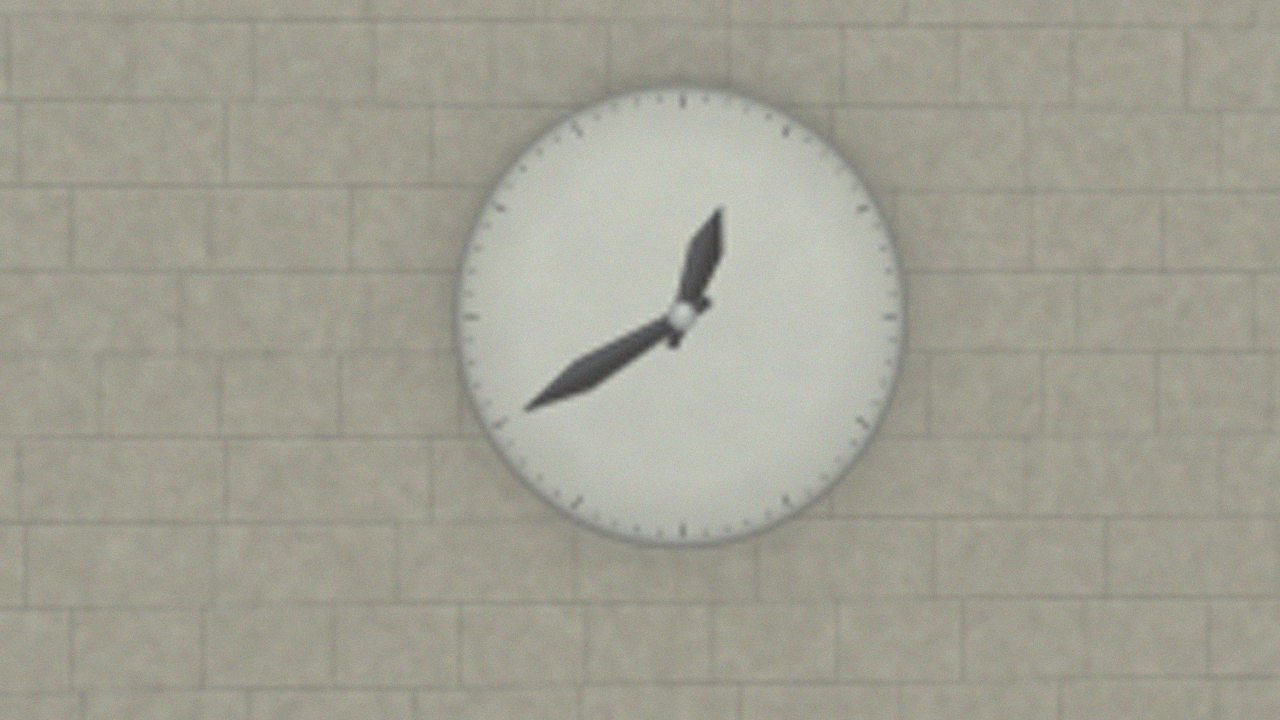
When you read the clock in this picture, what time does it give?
12:40
